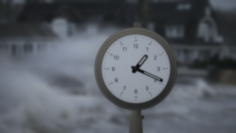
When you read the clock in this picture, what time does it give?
1:19
